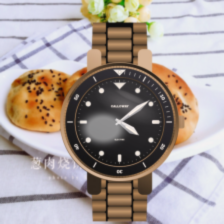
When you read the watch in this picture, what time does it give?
4:09
